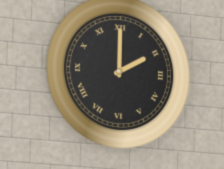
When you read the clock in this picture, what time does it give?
2:00
